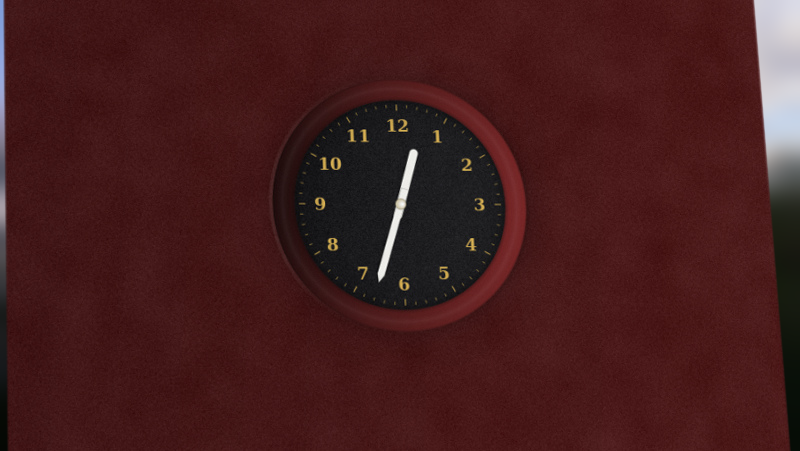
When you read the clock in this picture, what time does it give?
12:33
